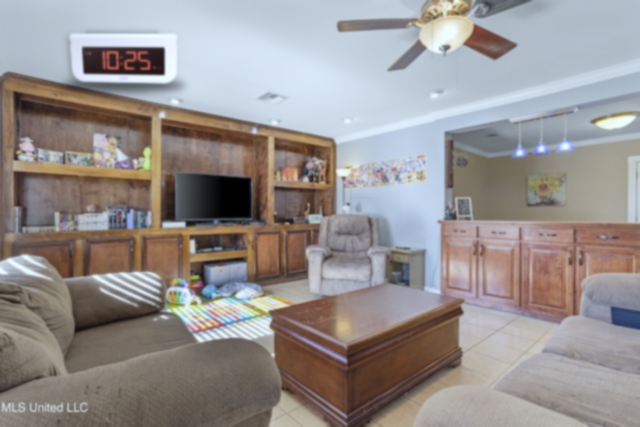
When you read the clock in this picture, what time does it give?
10:25
